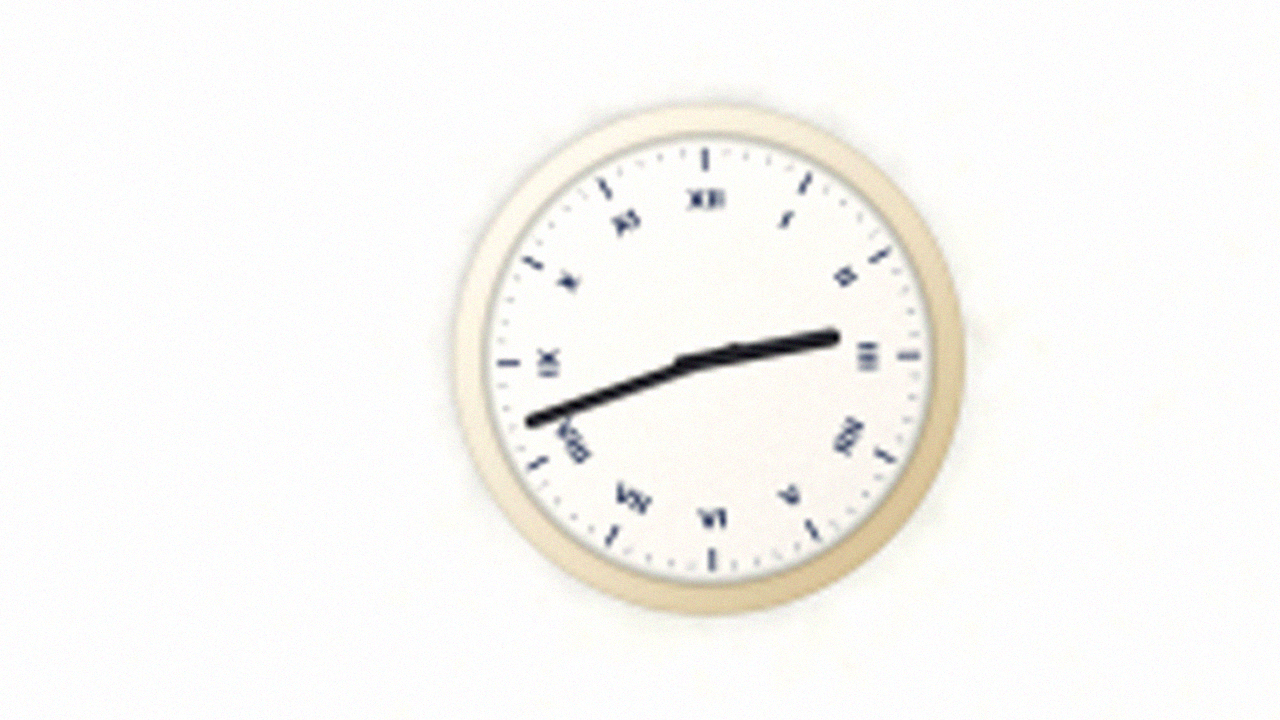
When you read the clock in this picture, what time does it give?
2:42
